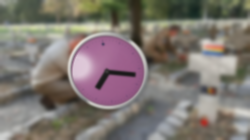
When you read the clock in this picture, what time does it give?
7:17
